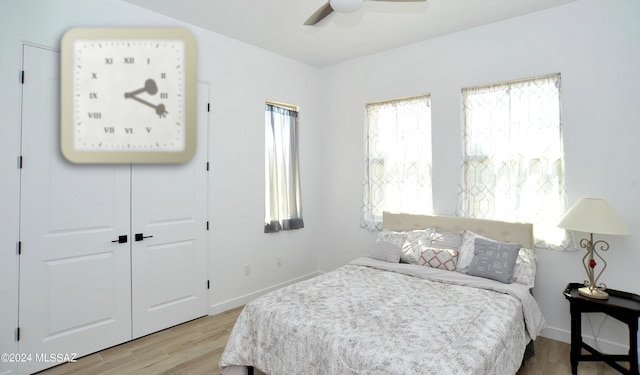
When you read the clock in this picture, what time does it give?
2:19
